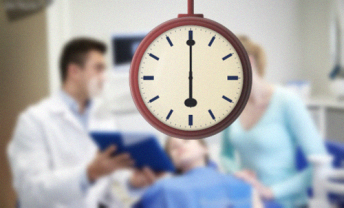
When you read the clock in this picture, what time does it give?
6:00
